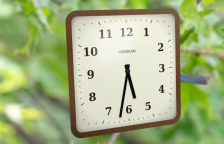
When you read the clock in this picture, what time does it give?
5:32
